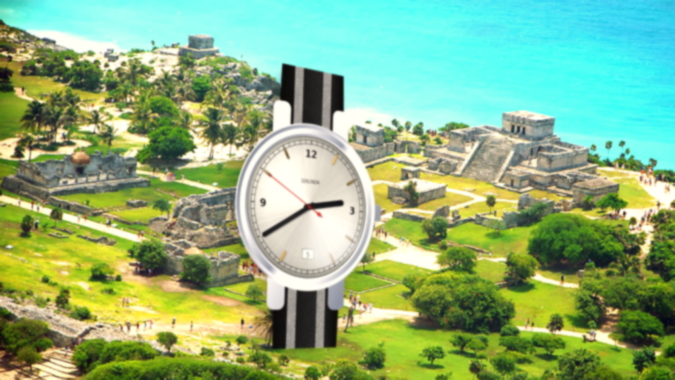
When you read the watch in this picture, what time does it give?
2:39:50
